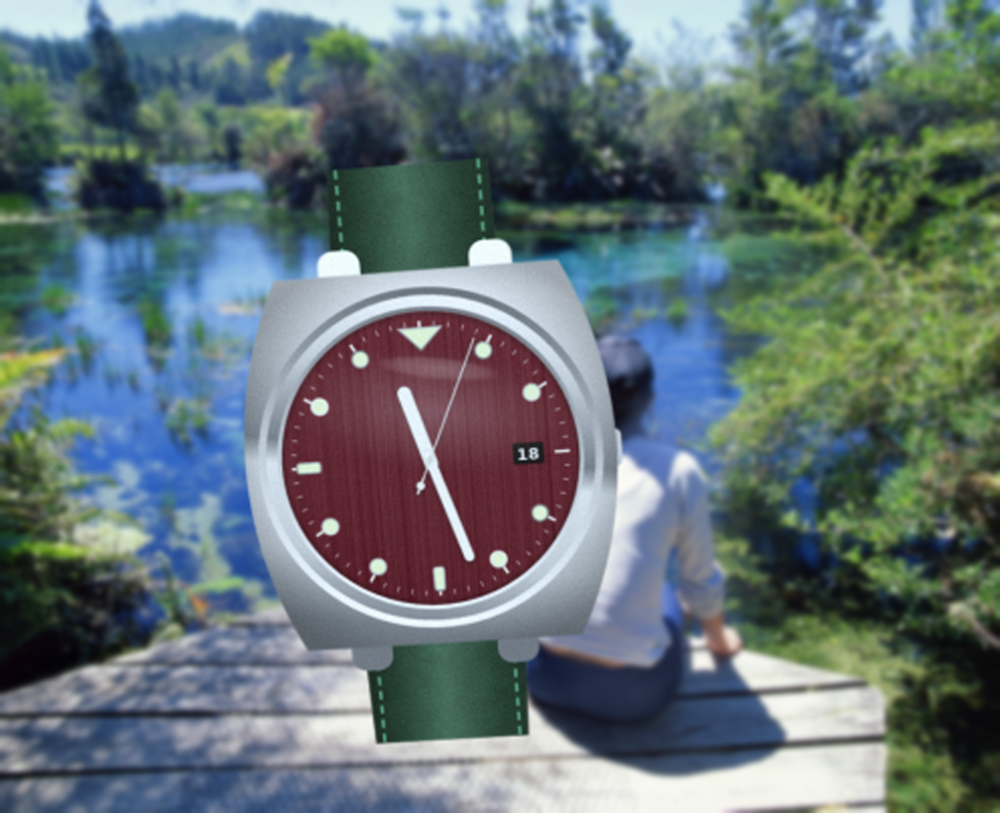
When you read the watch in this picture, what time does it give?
11:27:04
